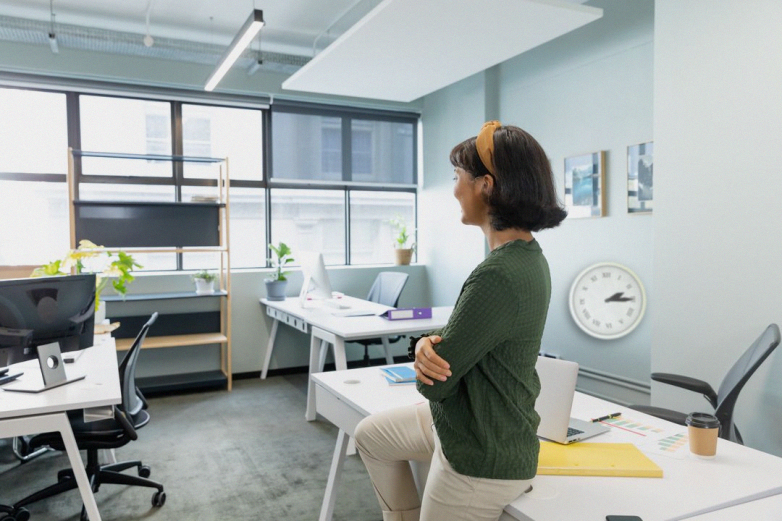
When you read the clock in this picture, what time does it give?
2:15
